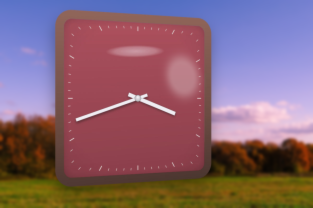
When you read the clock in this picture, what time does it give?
3:42
